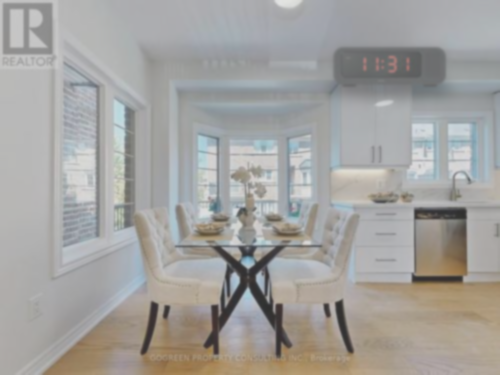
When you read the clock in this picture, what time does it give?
11:31
